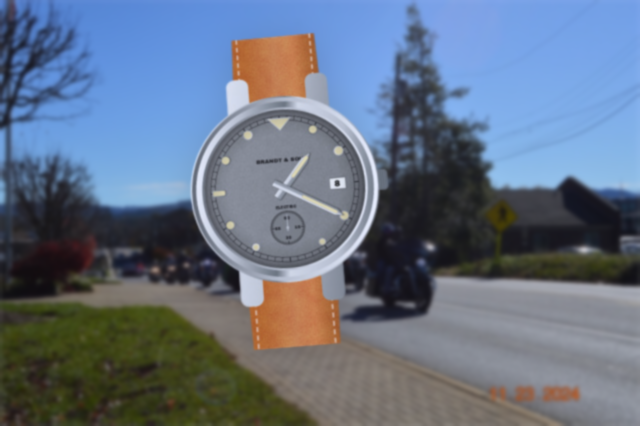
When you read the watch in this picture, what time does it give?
1:20
